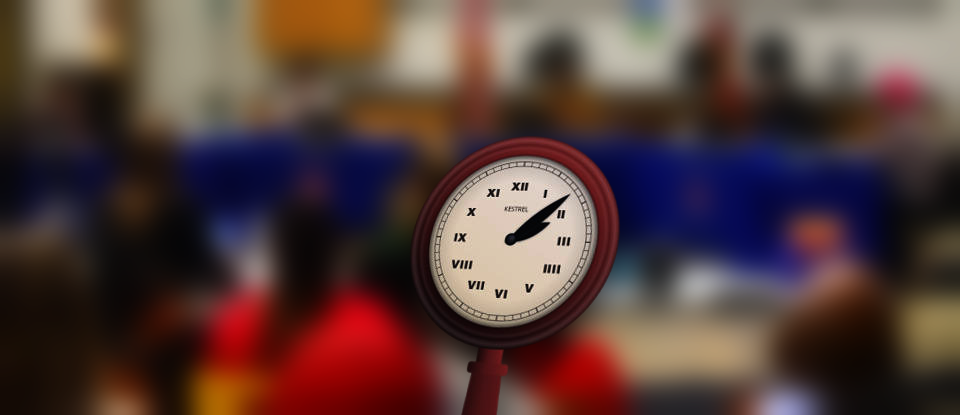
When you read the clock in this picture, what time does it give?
2:08
